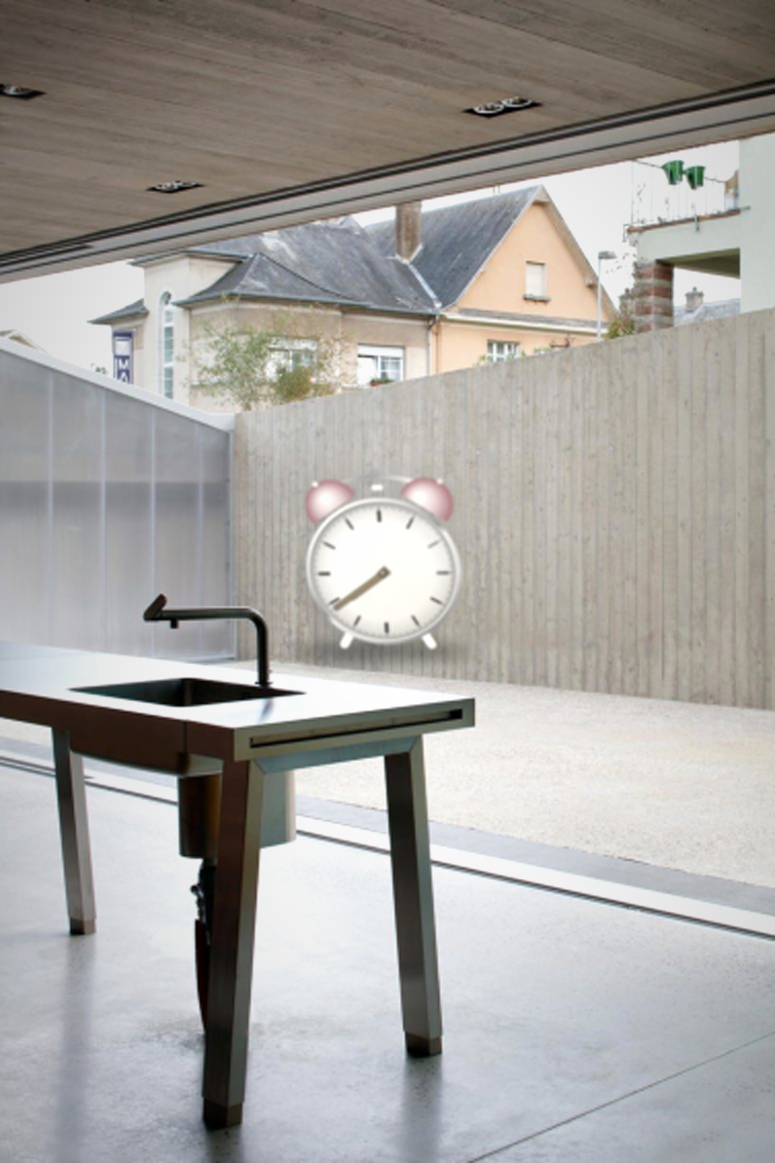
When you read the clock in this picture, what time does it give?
7:39
